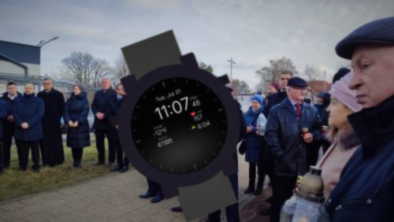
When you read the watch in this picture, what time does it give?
11:07
